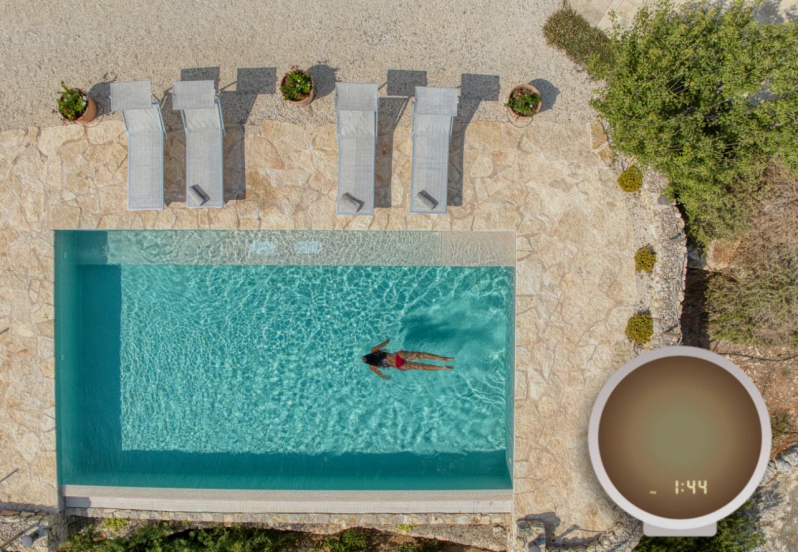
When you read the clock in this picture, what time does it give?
1:44
